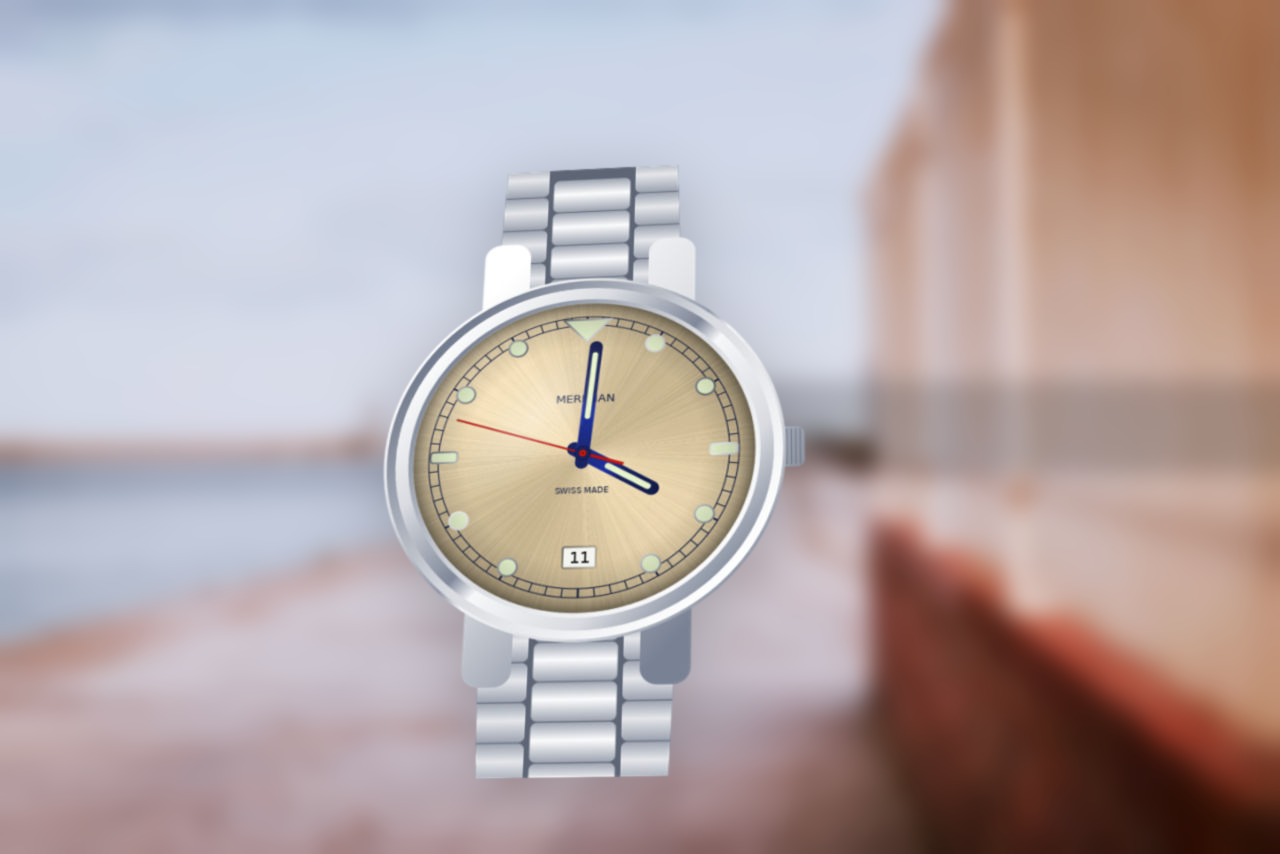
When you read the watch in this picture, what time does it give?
4:00:48
